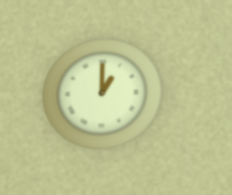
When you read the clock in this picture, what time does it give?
1:00
